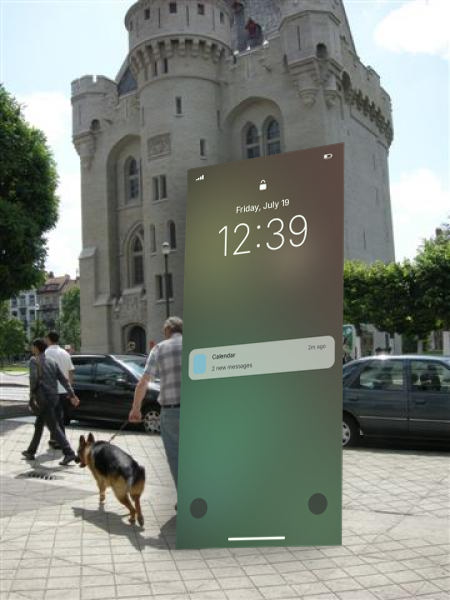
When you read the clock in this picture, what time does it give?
12:39
